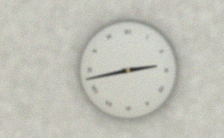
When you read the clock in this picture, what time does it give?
2:43
